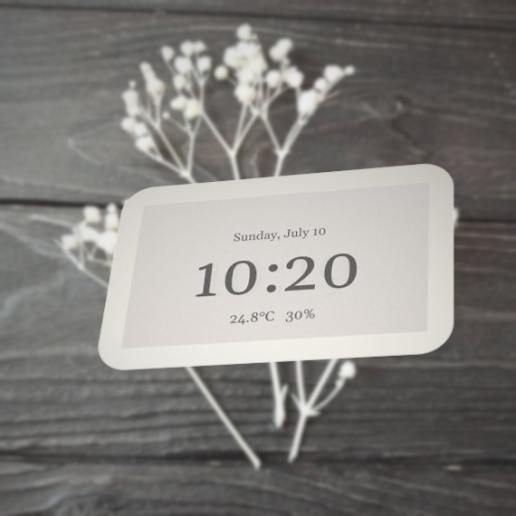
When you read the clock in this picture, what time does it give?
10:20
